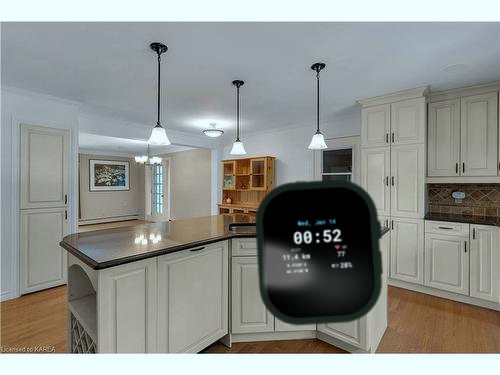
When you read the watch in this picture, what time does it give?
0:52
